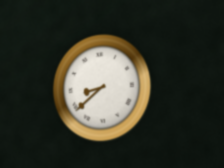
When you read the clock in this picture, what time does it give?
8:39
